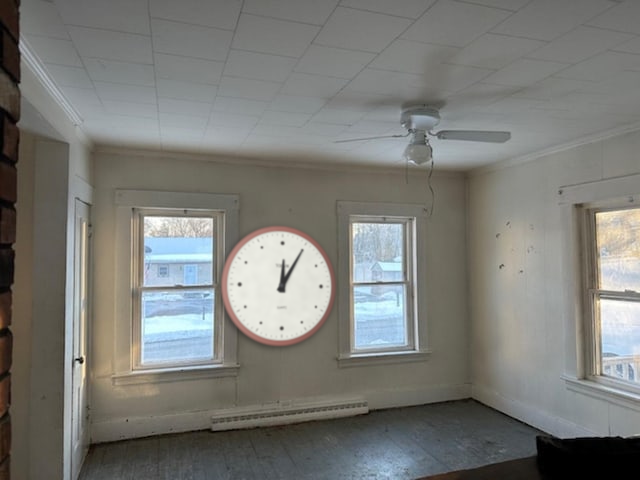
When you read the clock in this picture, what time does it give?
12:05
